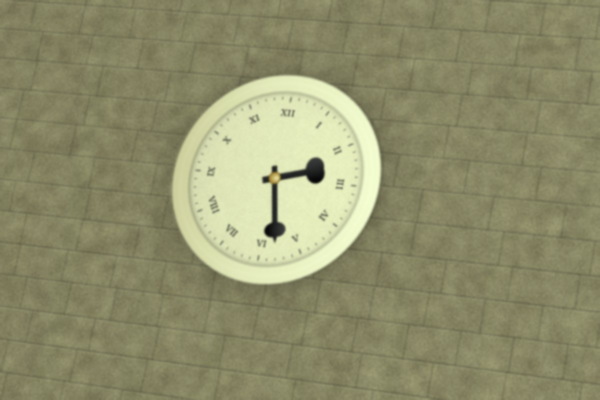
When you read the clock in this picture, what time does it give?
2:28
